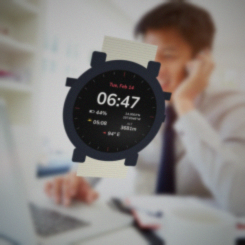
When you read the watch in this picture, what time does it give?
6:47
